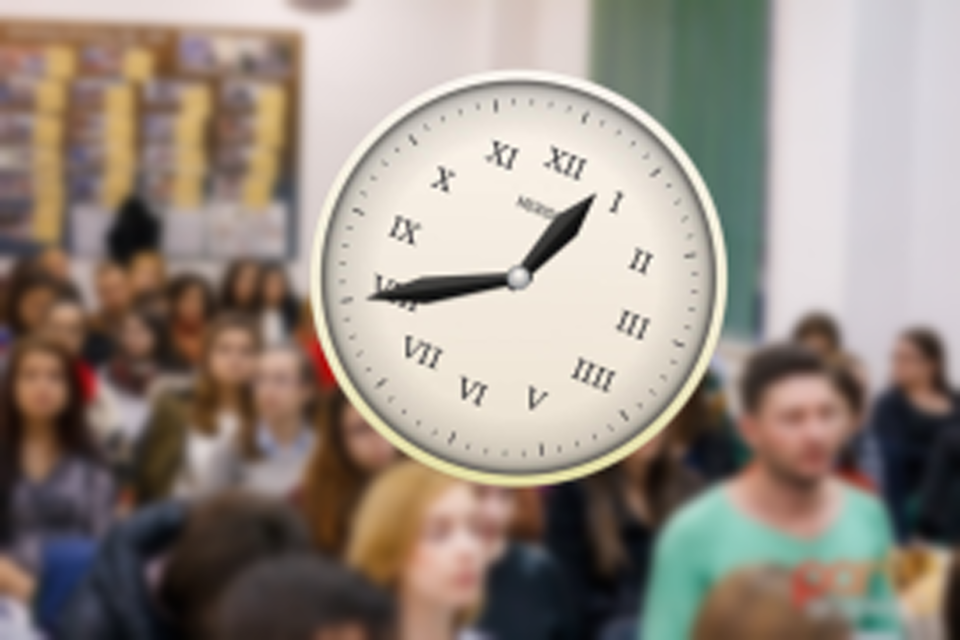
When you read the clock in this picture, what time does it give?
12:40
